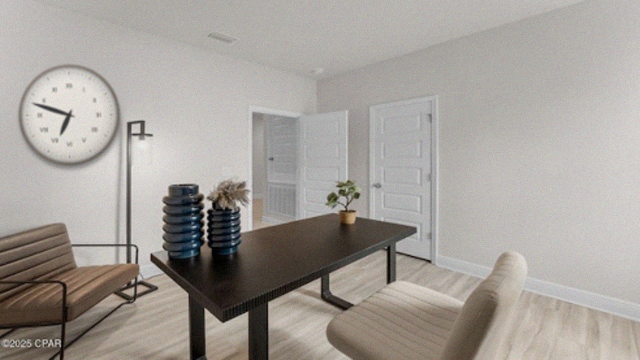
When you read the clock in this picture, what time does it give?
6:48
